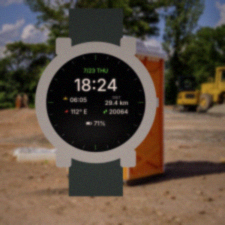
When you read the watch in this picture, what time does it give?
18:24
